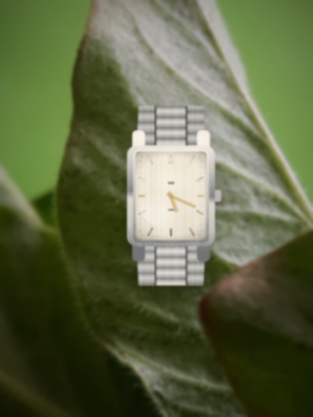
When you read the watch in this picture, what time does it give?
5:19
